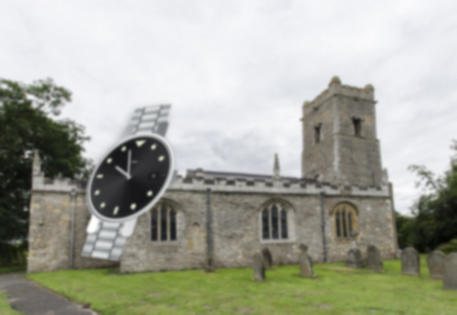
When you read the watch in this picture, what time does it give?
9:57
